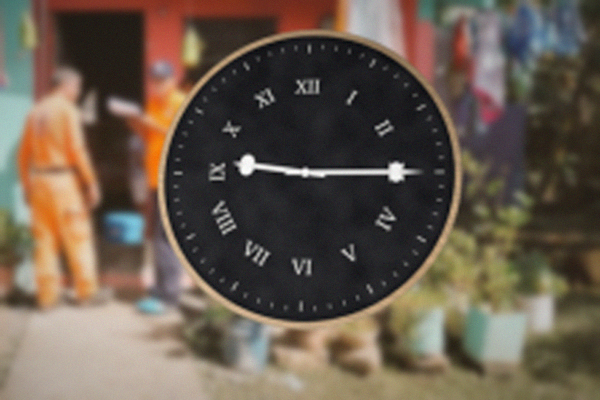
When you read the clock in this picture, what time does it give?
9:15
